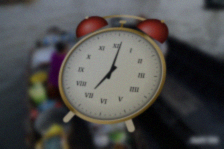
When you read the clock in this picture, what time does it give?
7:01
